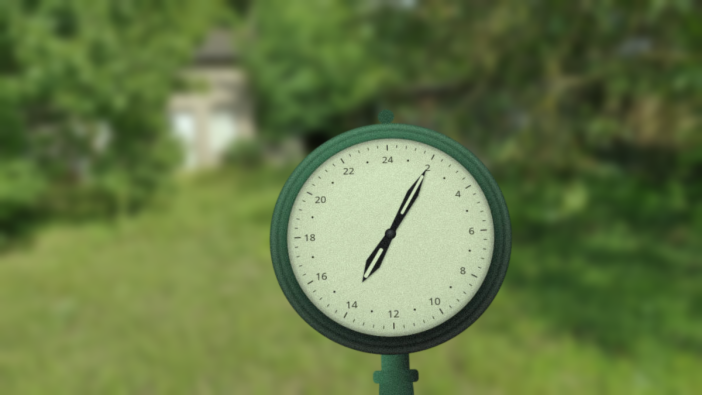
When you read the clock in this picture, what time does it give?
14:05
